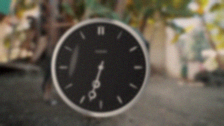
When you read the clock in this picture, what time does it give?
6:33
